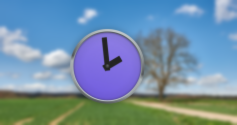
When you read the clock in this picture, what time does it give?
1:59
